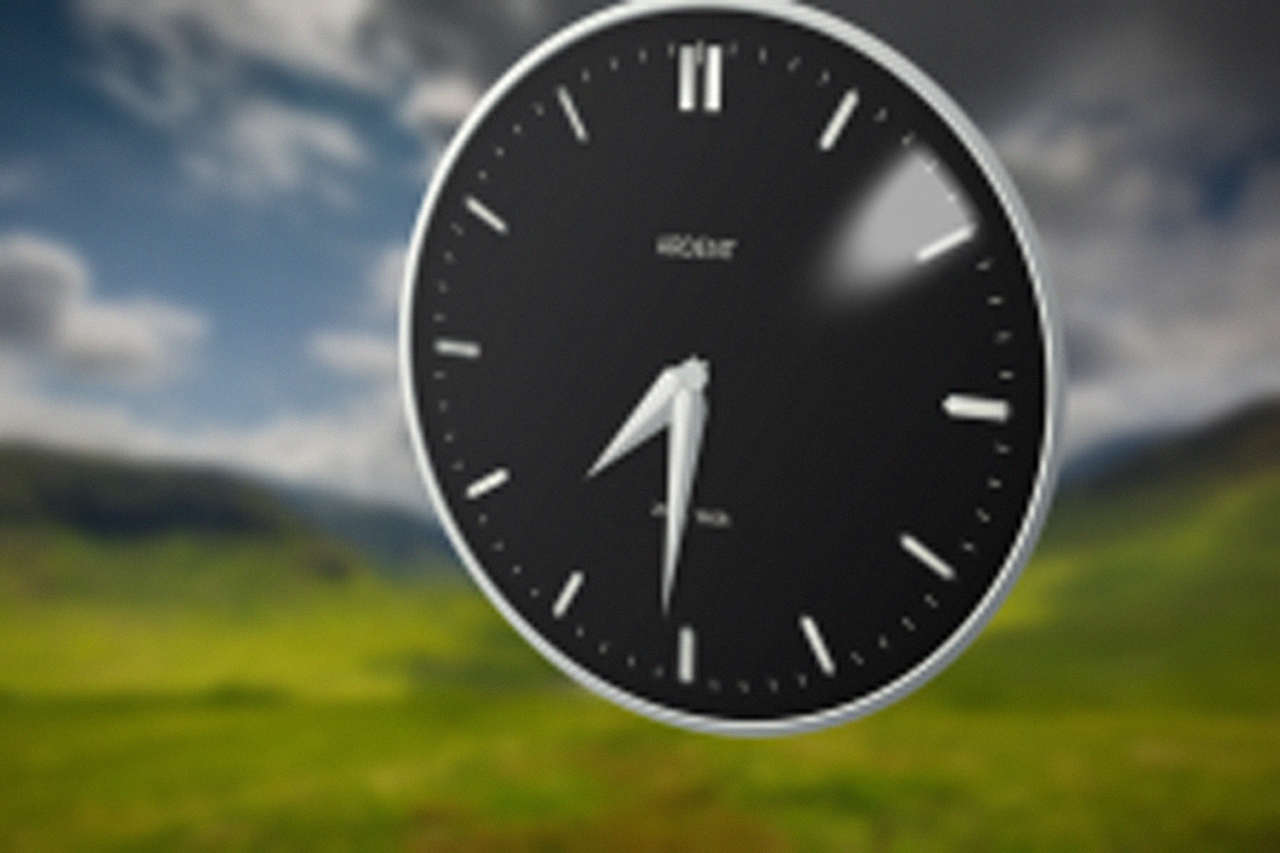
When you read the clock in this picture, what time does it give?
7:31
